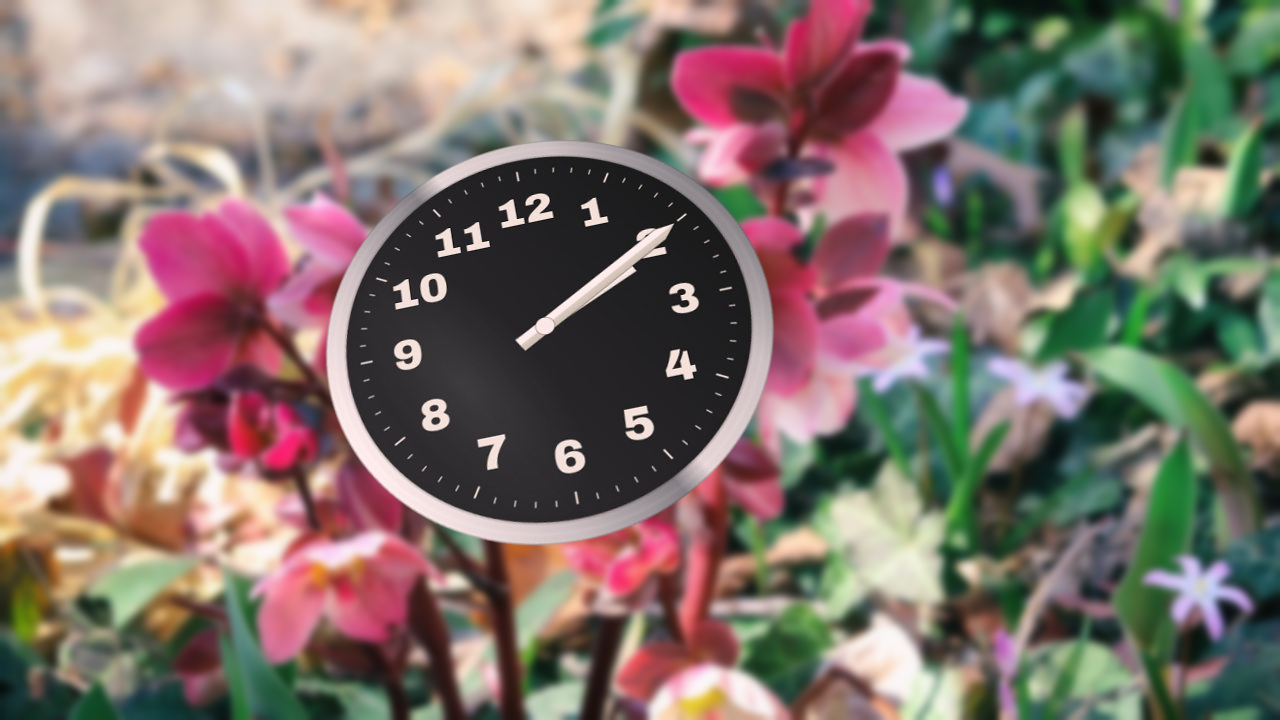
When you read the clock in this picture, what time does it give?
2:10
